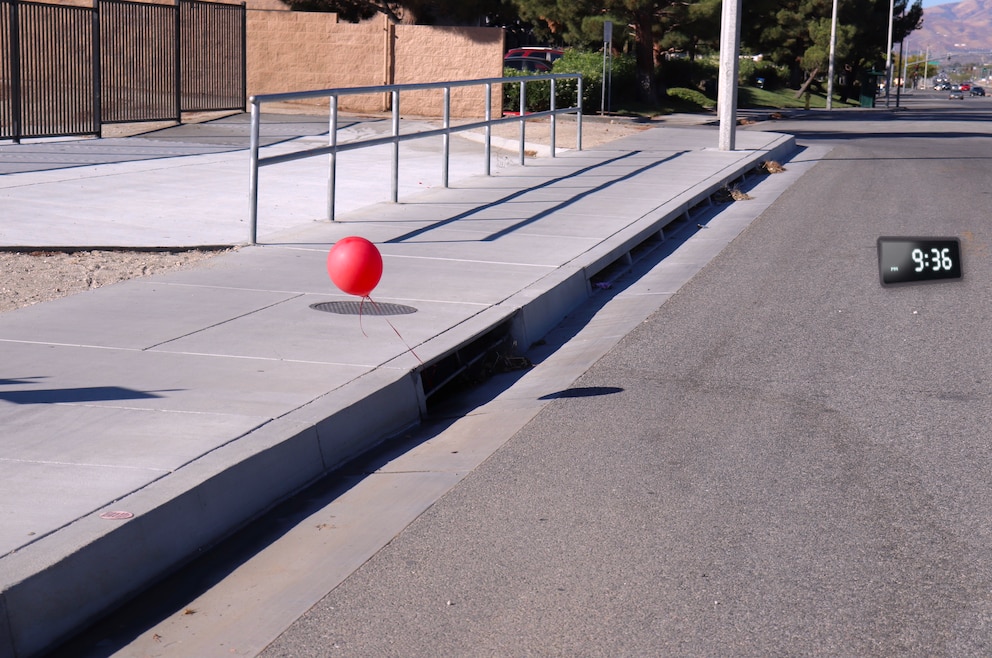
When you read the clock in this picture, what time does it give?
9:36
